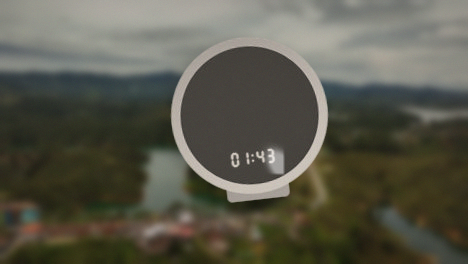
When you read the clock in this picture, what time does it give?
1:43
